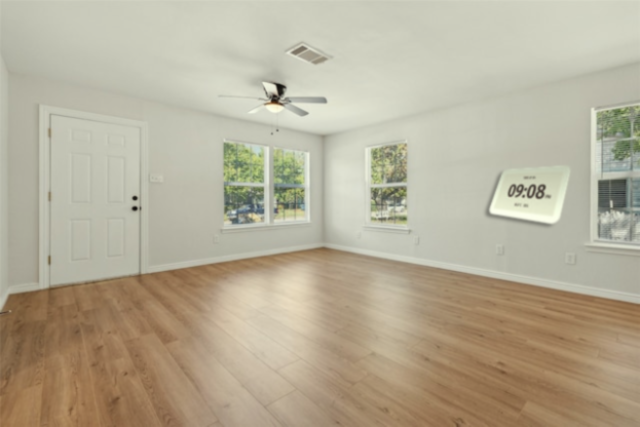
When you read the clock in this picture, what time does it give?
9:08
